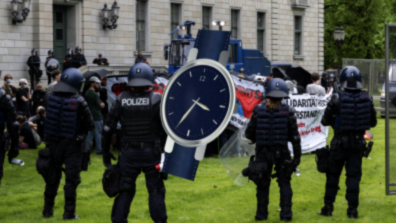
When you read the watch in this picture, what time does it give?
3:35
